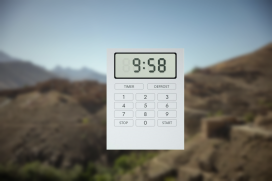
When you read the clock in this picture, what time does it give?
9:58
